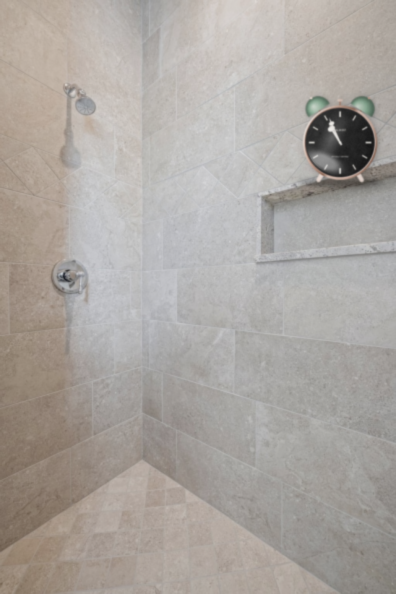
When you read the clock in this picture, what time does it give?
10:56
